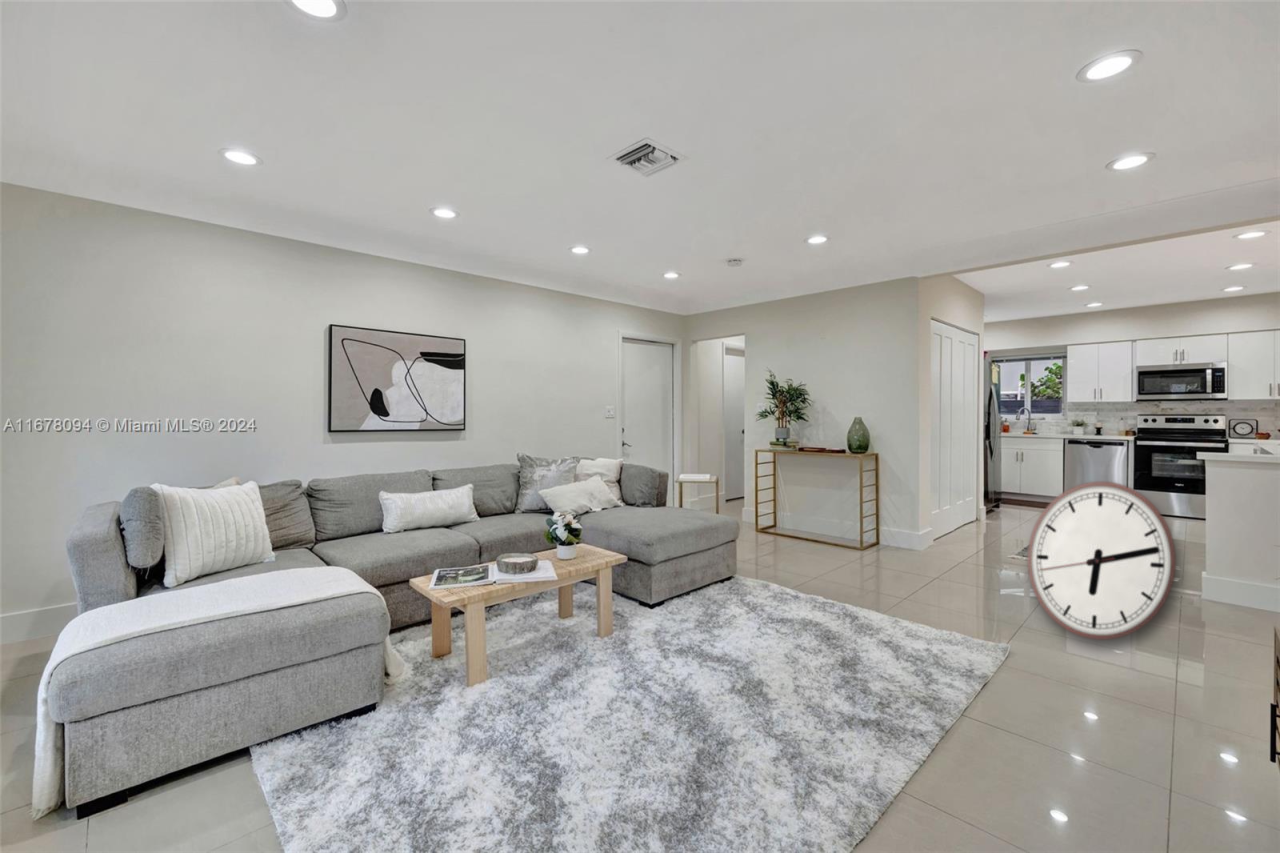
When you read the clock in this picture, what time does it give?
6:12:43
